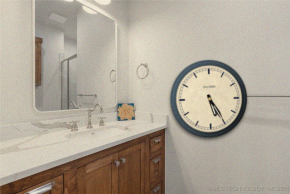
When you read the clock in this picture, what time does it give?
5:25
